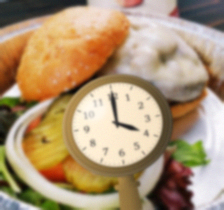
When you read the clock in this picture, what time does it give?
4:00
